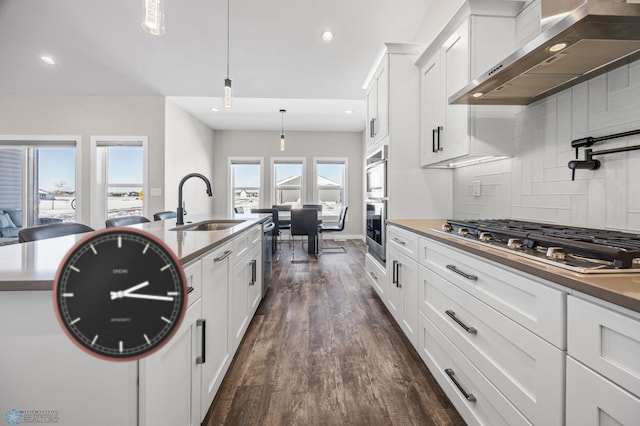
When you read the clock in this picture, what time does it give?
2:16
